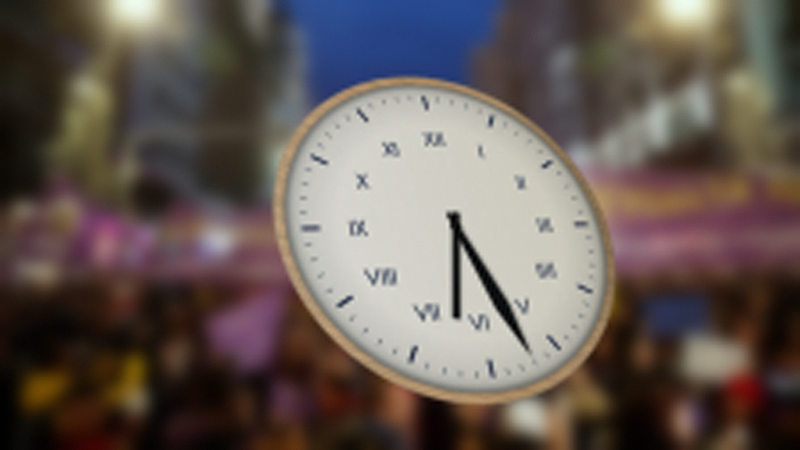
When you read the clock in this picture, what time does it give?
6:27
